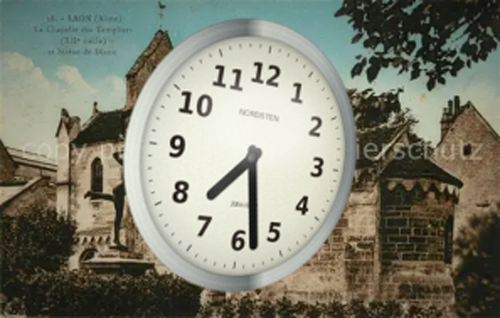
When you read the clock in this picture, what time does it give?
7:28
